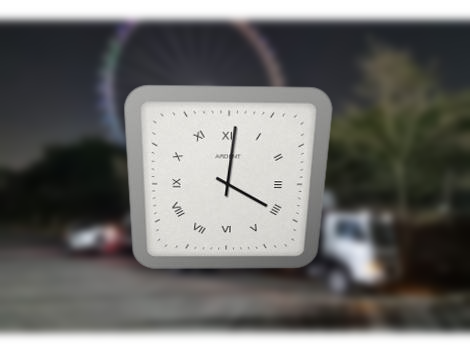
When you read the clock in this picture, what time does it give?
4:01
